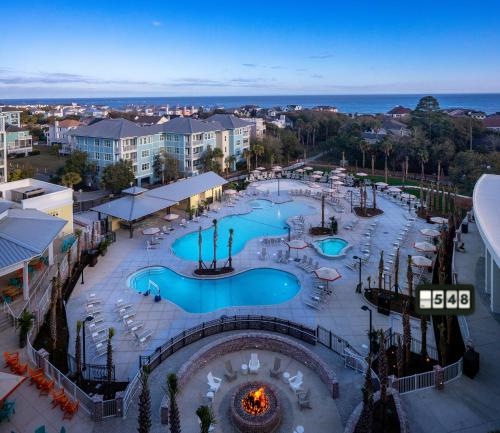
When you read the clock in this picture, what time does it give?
5:48
